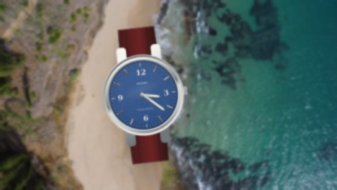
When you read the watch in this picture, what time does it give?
3:22
